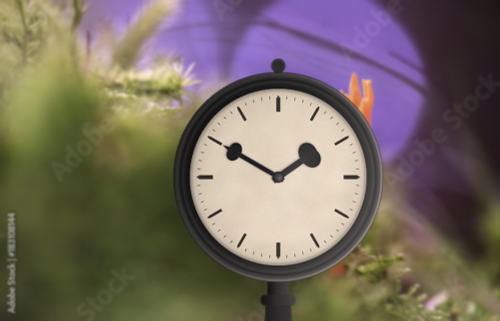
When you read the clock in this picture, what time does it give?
1:50
